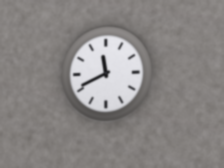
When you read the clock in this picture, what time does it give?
11:41
